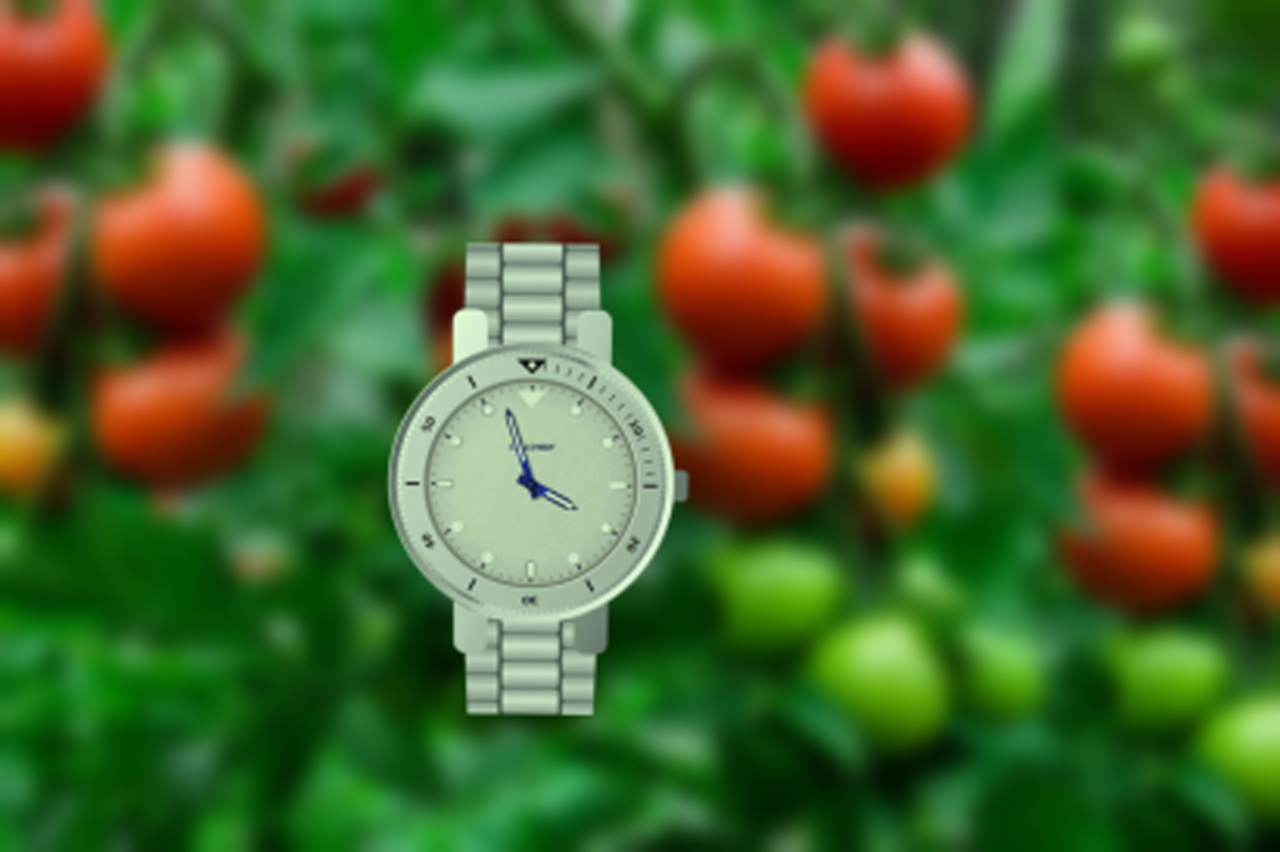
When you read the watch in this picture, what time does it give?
3:57
